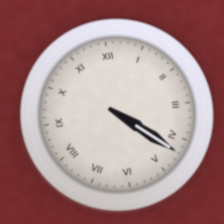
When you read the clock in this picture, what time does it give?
4:22
